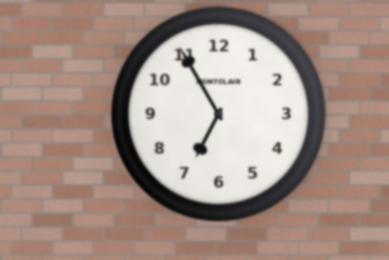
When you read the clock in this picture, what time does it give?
6:55
